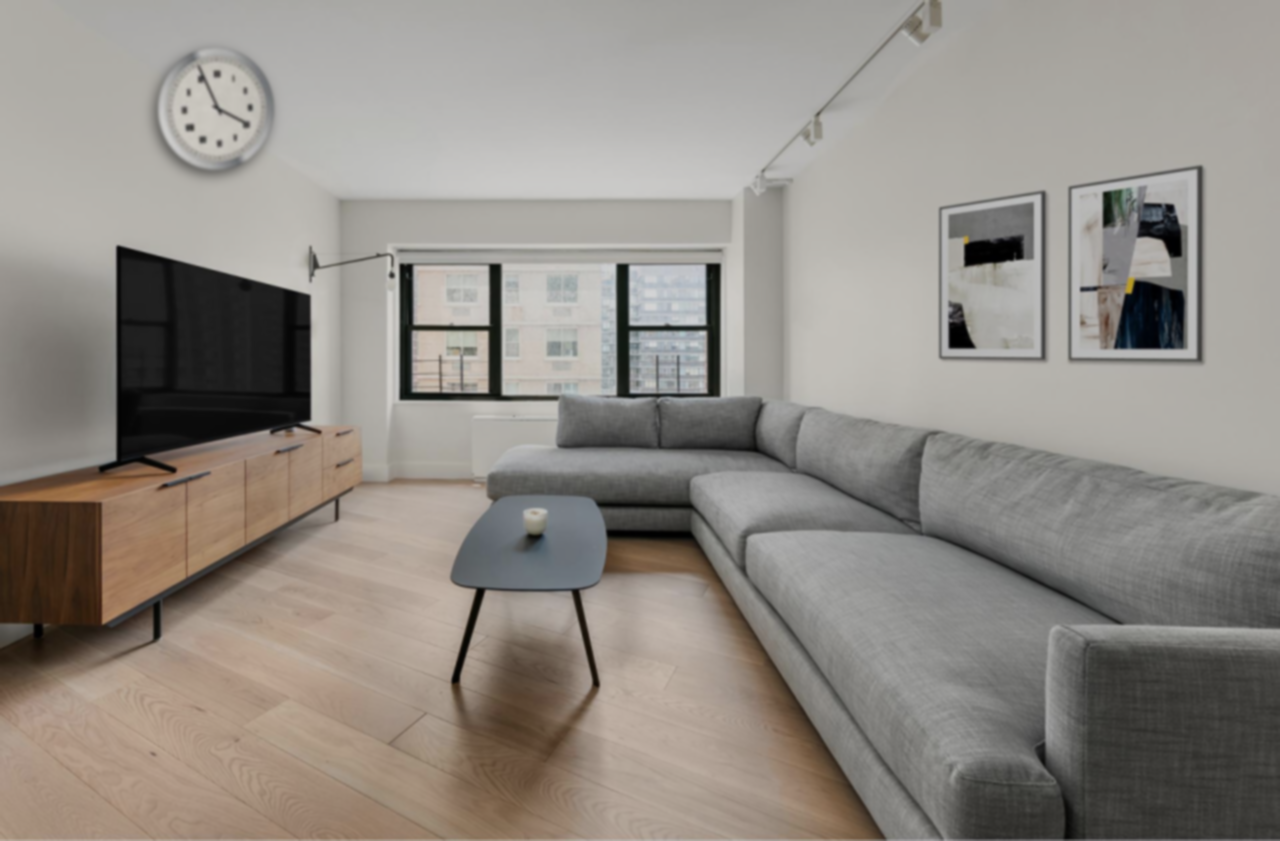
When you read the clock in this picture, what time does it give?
3:56
